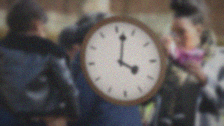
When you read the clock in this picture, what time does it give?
4:02
